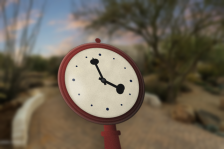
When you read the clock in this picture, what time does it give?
3:57
